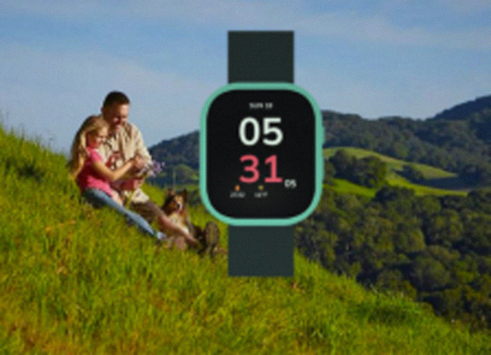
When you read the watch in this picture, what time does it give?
5:31
